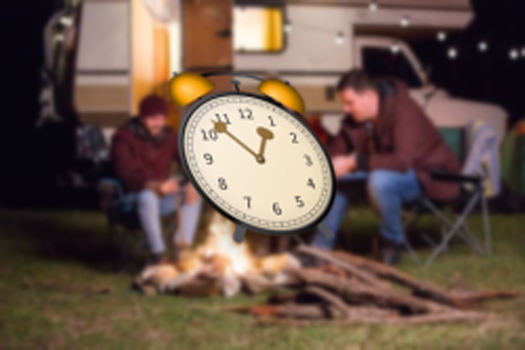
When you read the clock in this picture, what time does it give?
12:53
